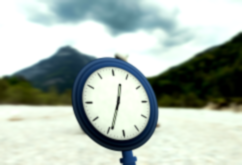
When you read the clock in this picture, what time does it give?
12:34
